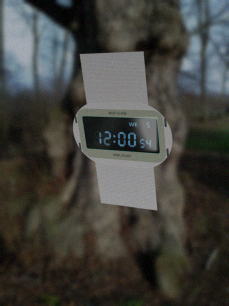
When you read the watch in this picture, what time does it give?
12:00:54
